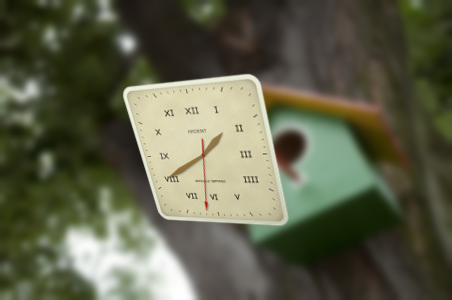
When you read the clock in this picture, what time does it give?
1:40:32
